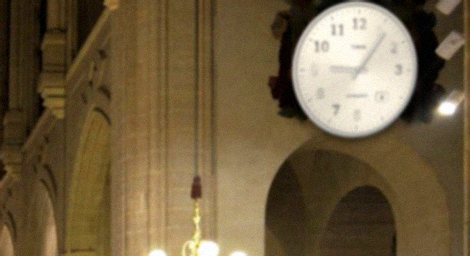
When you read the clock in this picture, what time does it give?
9:06
